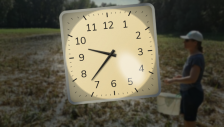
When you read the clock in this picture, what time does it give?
9:37
